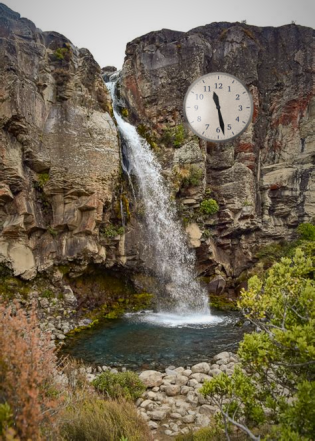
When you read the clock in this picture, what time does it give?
11:28
